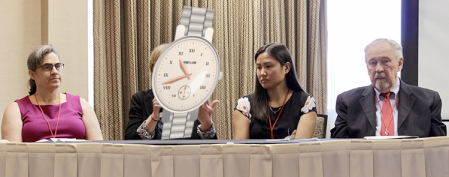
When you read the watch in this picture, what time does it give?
10:42
